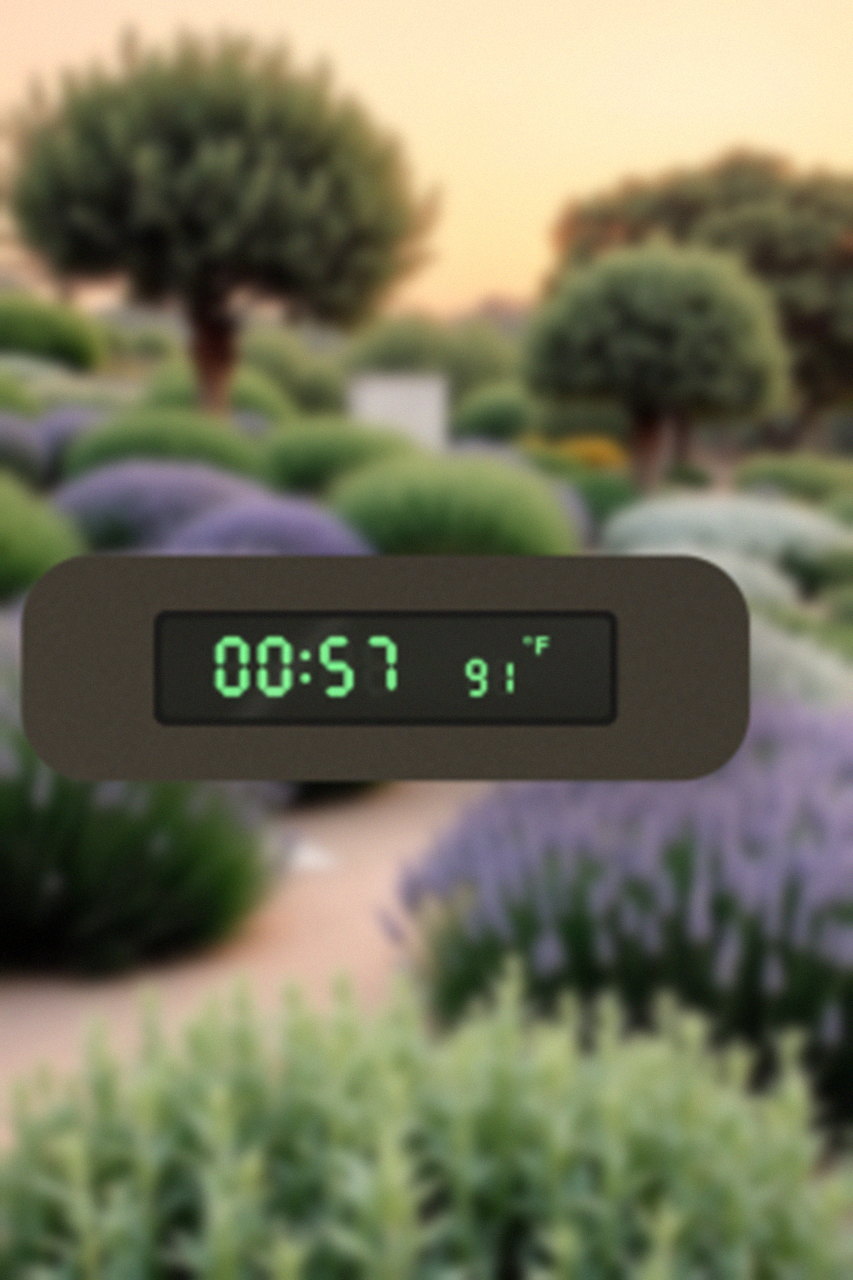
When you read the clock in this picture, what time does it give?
0:57
